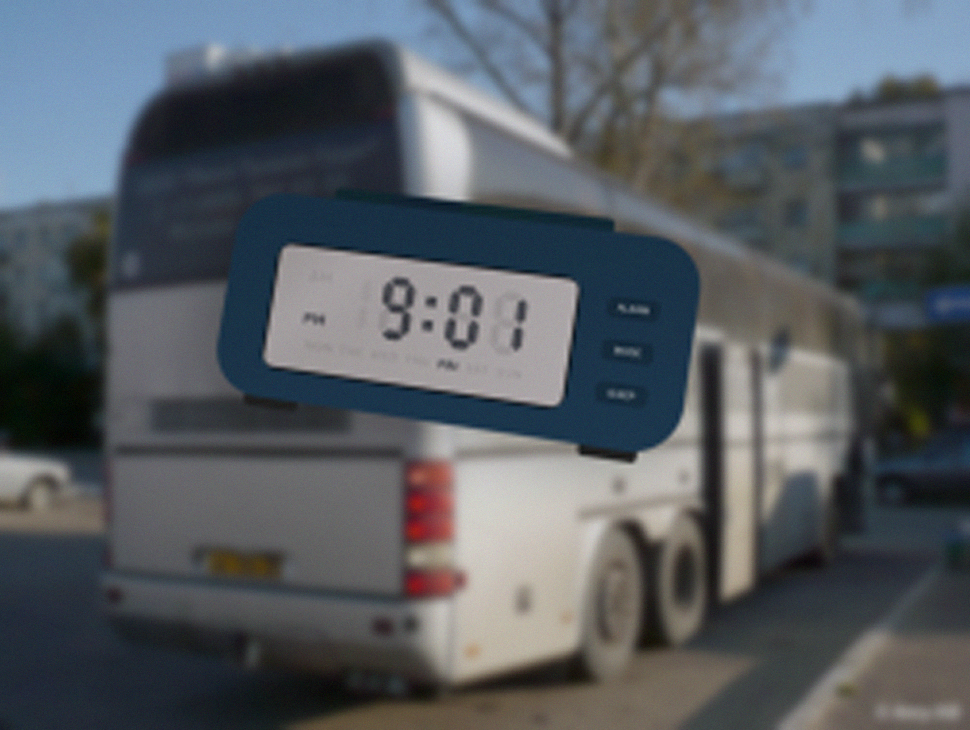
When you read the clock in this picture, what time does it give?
9:01
